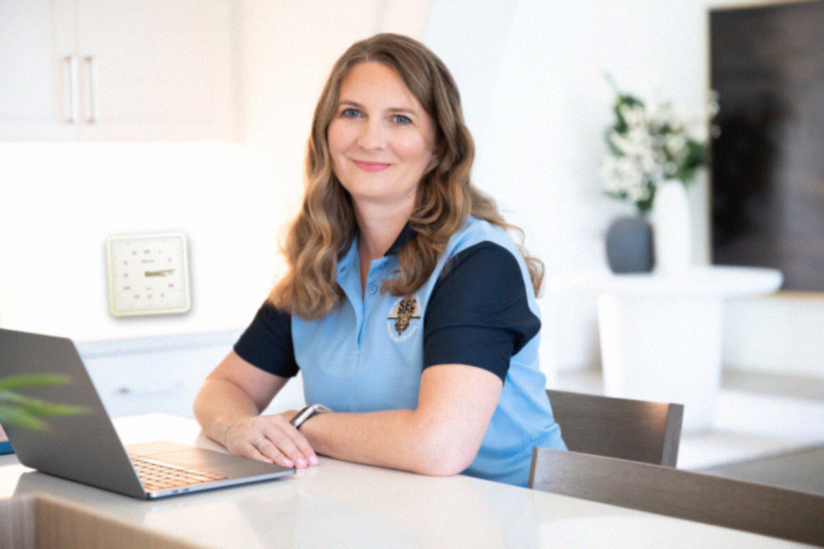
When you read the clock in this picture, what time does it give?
3:14
